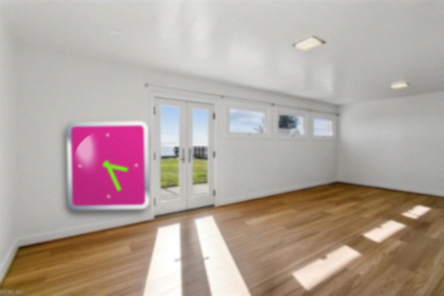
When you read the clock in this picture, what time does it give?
3:26
